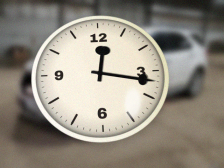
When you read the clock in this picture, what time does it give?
12:17
